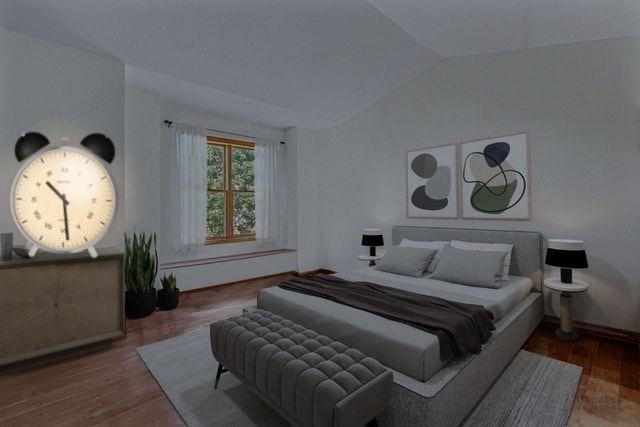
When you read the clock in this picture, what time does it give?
10:29
